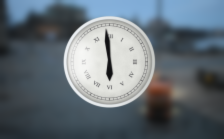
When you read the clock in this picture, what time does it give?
5:59
